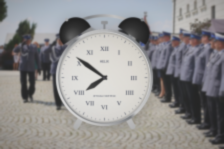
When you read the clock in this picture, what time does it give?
7:51
